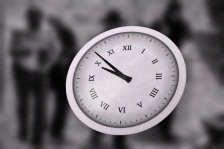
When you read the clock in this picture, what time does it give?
9:52
